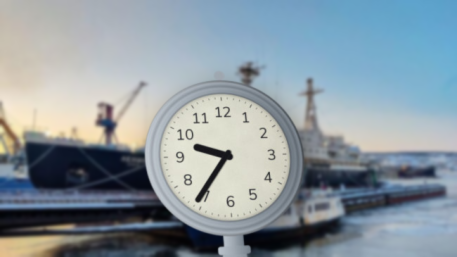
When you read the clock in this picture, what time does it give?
9:36
